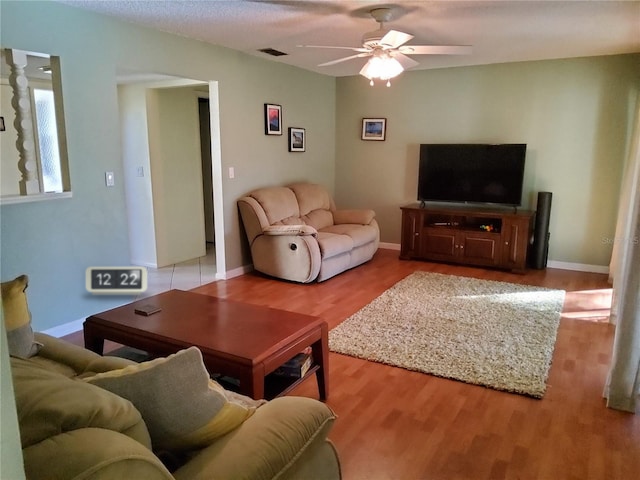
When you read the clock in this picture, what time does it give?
12:22
